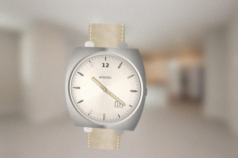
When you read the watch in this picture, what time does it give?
10:21
